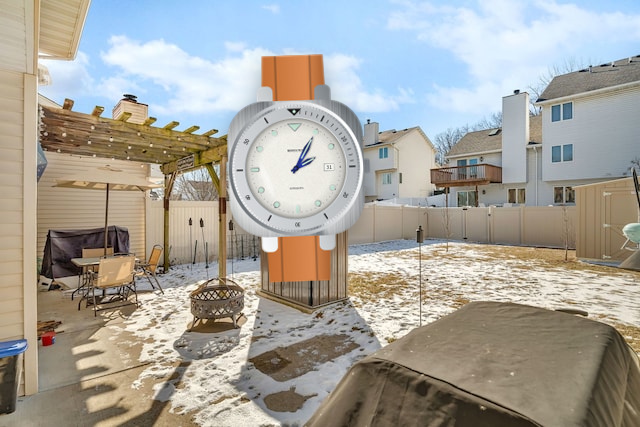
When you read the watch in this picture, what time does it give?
2:05
